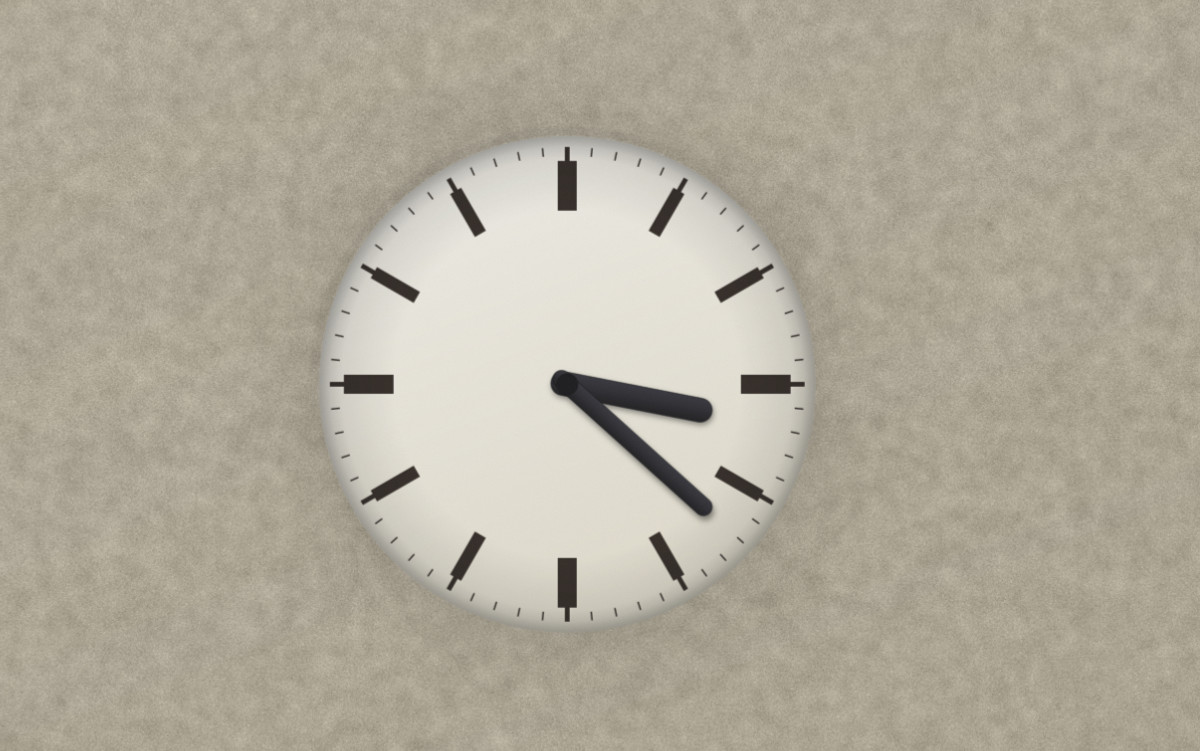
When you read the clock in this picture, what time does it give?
3:22
